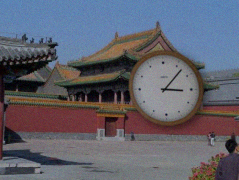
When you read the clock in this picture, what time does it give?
3:07
